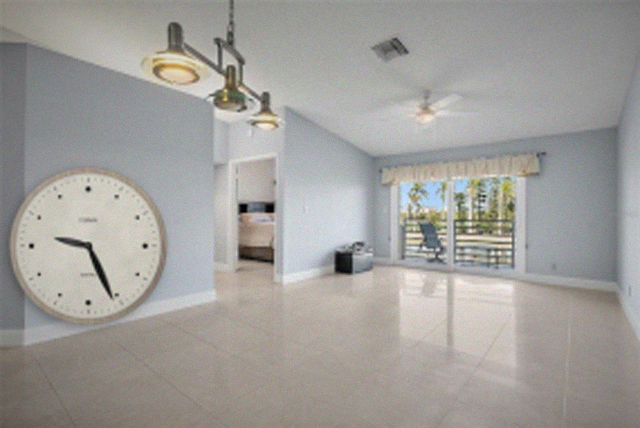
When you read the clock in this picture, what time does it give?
9:26
